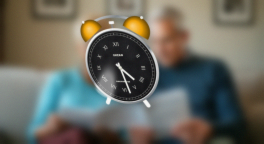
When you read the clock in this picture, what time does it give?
4:28
